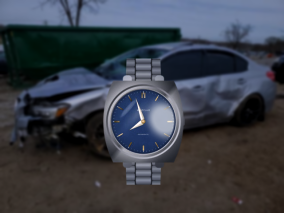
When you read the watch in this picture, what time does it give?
7:57
